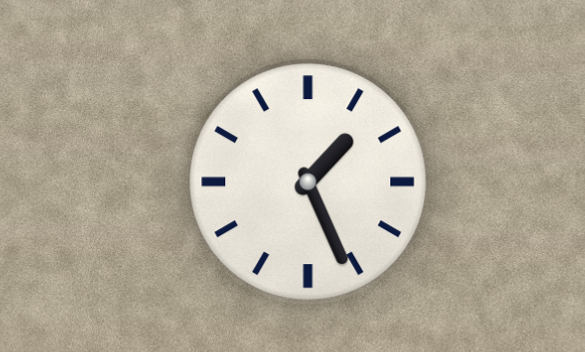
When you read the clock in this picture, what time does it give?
1:26
